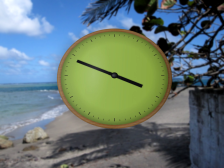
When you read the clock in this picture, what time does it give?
3:49
